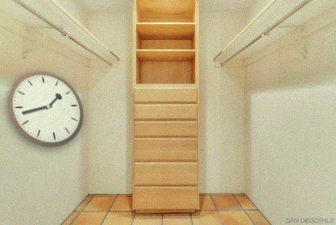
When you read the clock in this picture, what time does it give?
1:43
